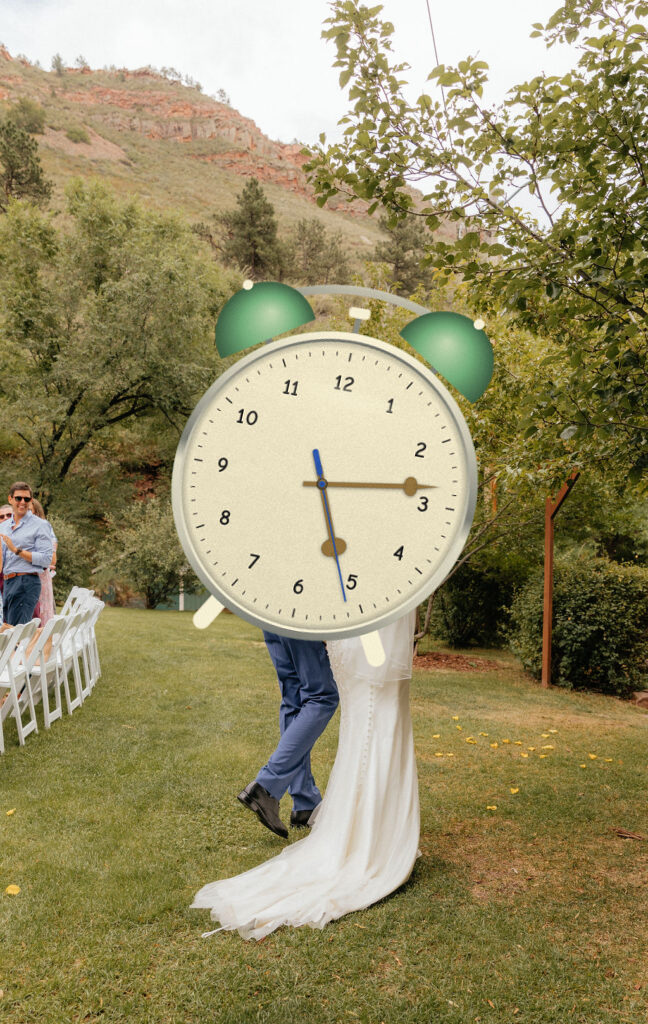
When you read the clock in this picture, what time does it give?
5:13:26
